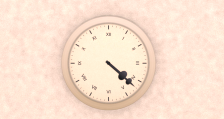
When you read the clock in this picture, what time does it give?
4:22
